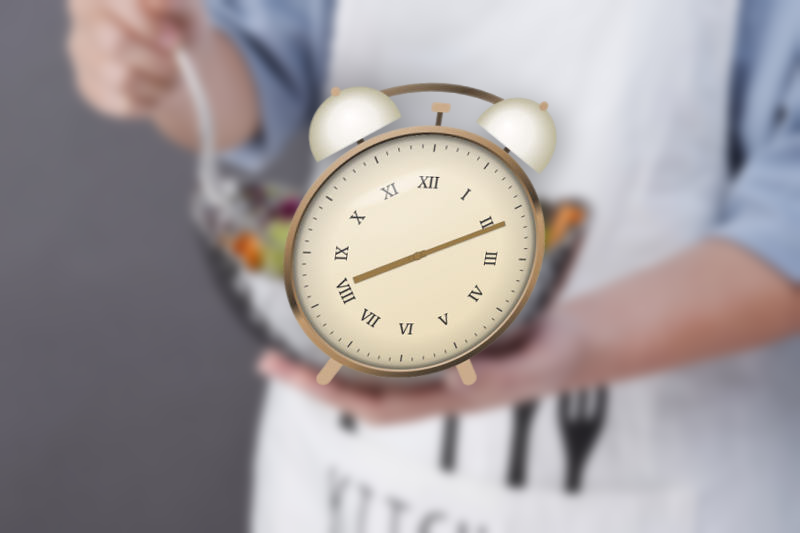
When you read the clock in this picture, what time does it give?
8:11
